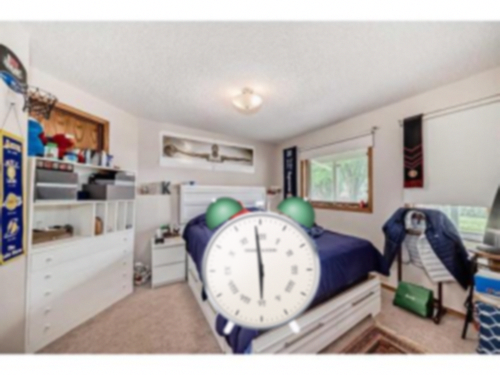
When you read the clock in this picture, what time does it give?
5:59
